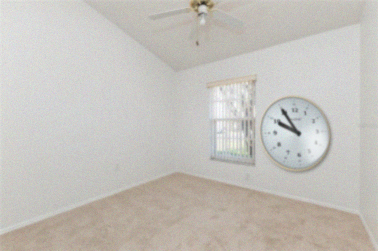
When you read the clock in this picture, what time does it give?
9:55
